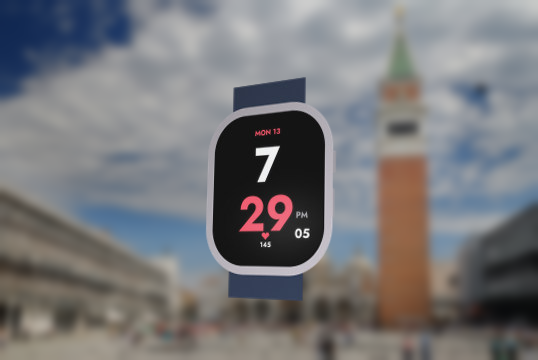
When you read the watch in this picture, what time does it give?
7:29:05
